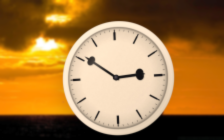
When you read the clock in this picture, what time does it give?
2:51
